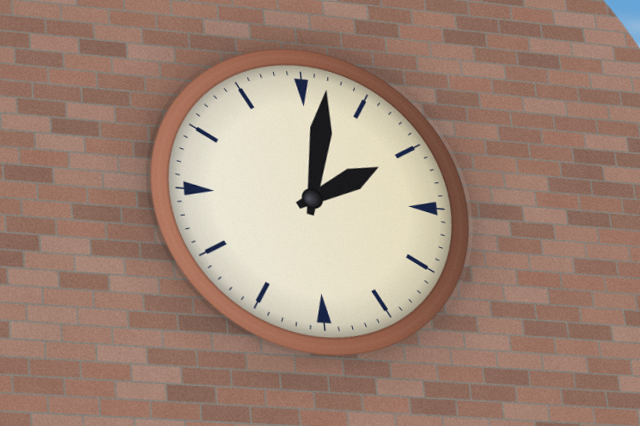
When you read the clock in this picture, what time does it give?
2:02
